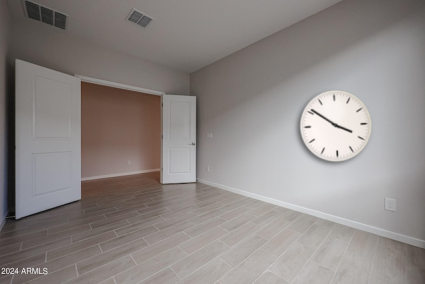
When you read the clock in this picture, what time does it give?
3:51
